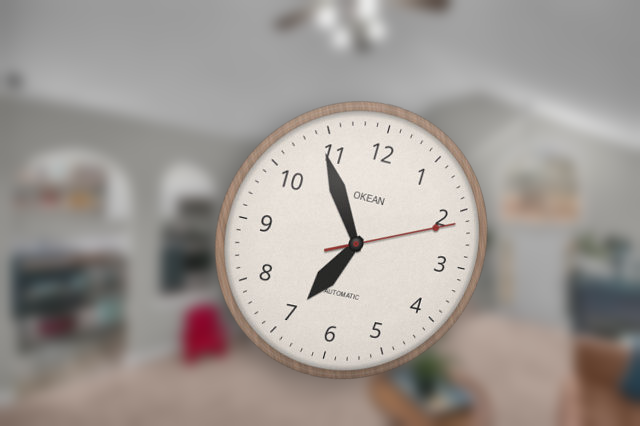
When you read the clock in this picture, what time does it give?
6:54:11
